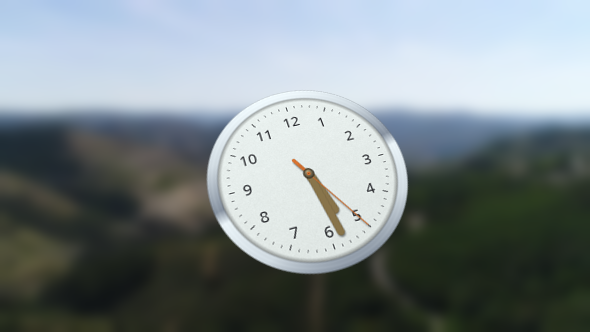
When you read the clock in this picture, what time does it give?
5:28:25
